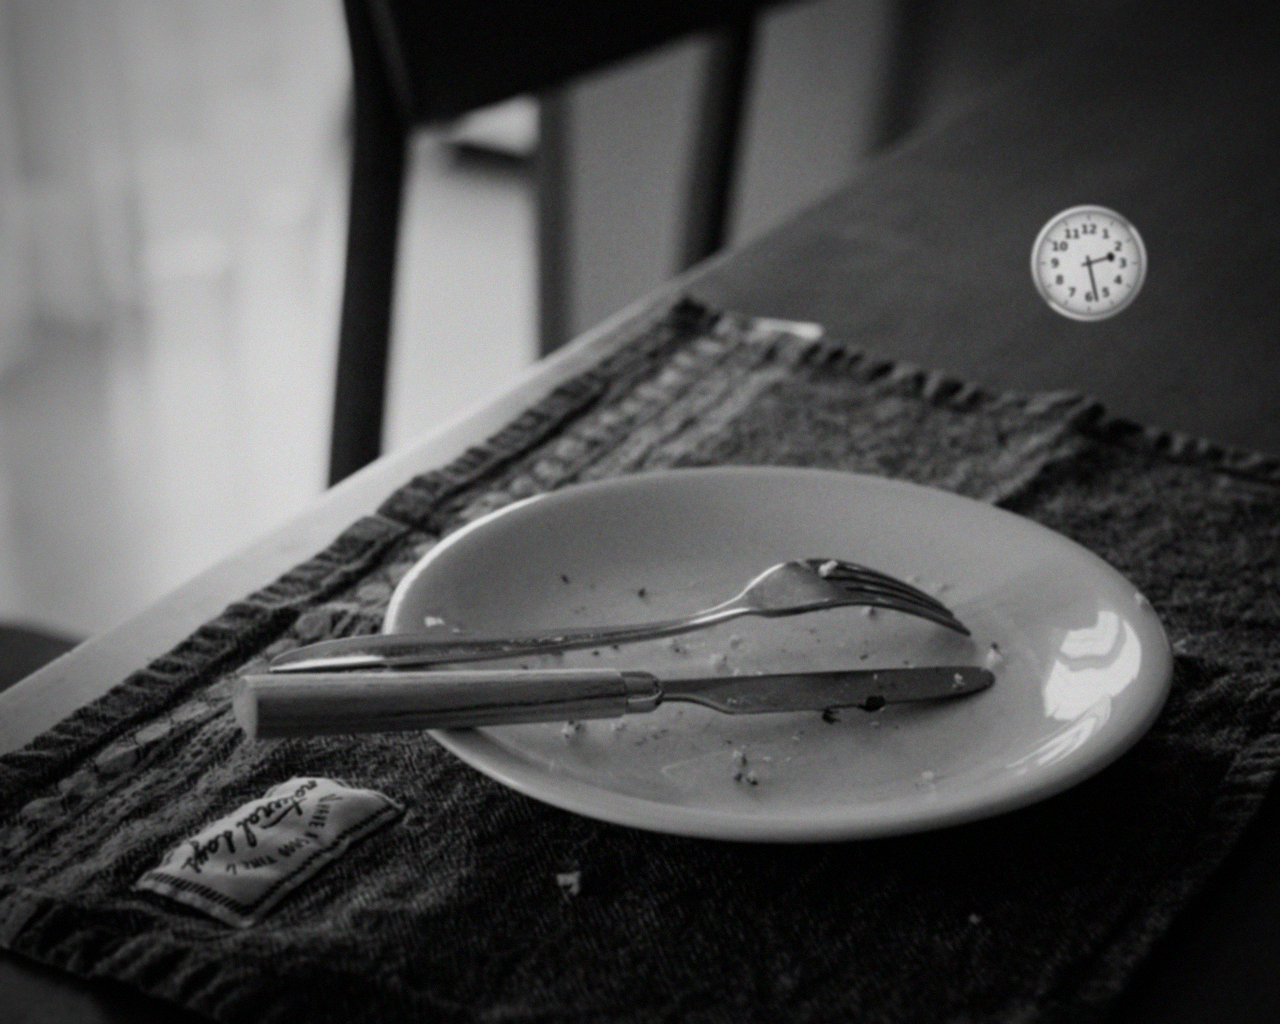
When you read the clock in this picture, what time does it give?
2:28
